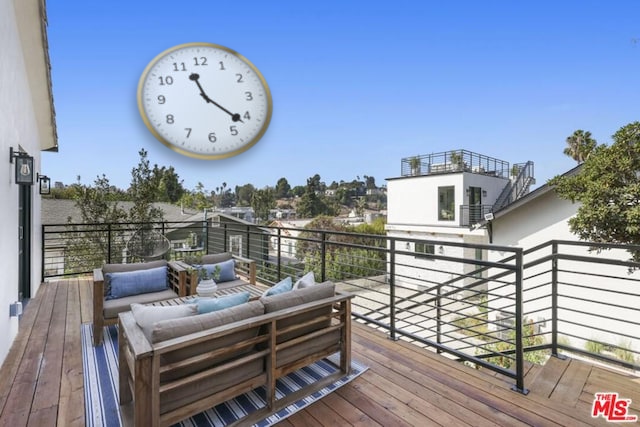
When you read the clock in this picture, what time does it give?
11:22
